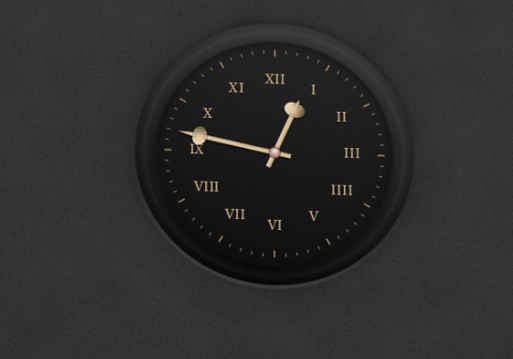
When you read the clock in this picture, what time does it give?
12:47
